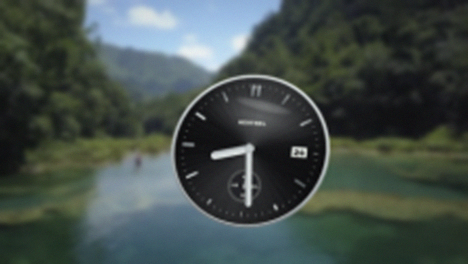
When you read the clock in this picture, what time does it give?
8:29
